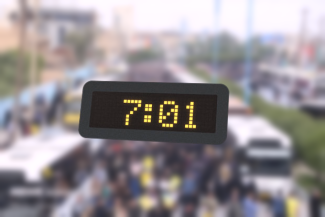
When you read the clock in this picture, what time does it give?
7:01
